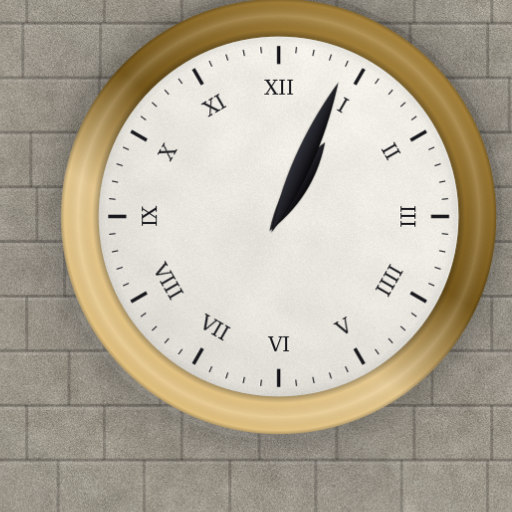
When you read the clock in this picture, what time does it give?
1:04
